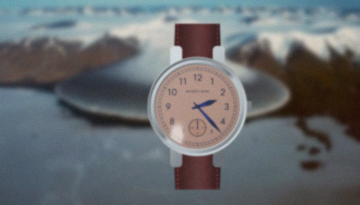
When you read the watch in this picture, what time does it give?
2:23
